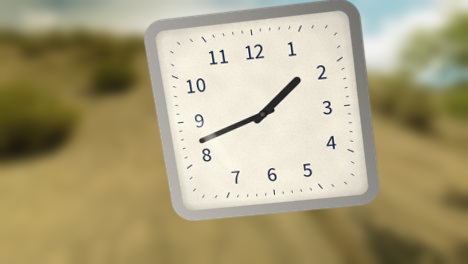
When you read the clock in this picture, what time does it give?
1:42
